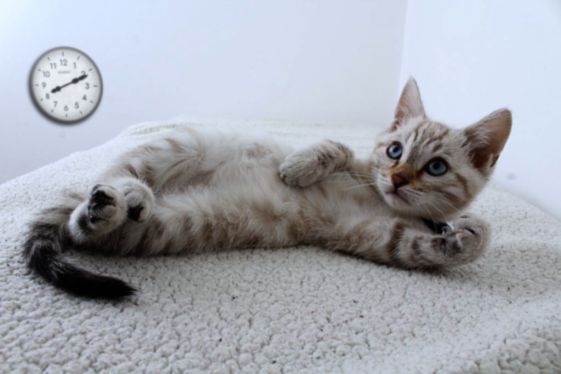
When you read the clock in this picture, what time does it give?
8:11
